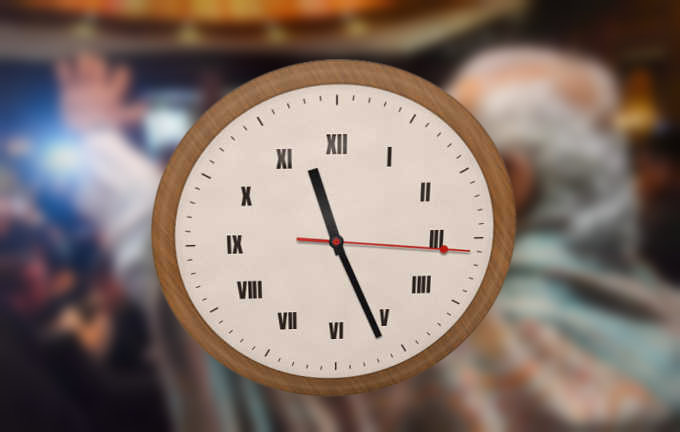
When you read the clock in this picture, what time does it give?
11:26:16
